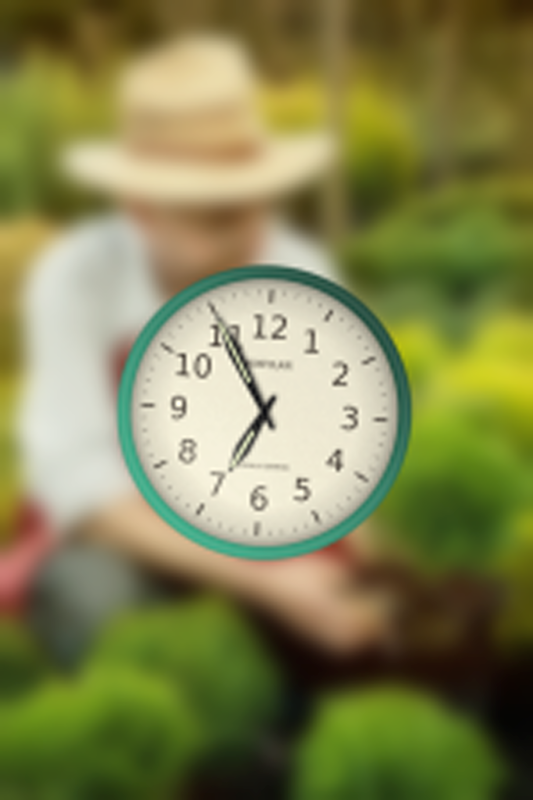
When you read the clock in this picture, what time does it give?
6:55
